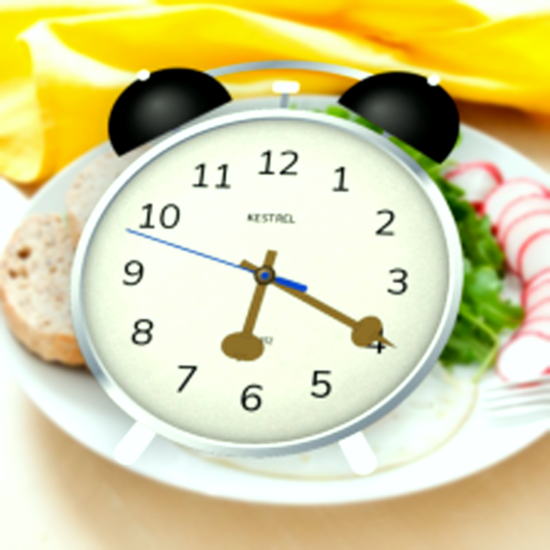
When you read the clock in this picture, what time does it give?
6:19:48
